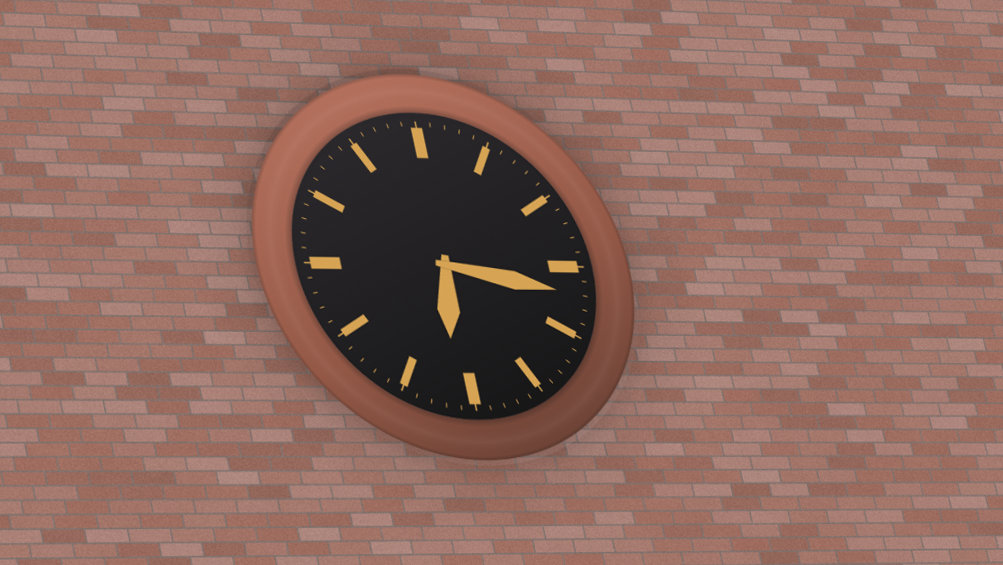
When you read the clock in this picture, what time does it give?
6:17
